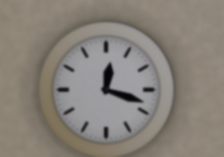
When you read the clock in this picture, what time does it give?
12:18
